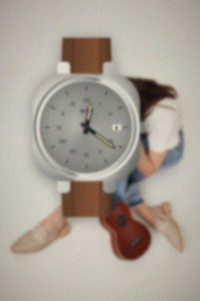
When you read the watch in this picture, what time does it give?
12:21
